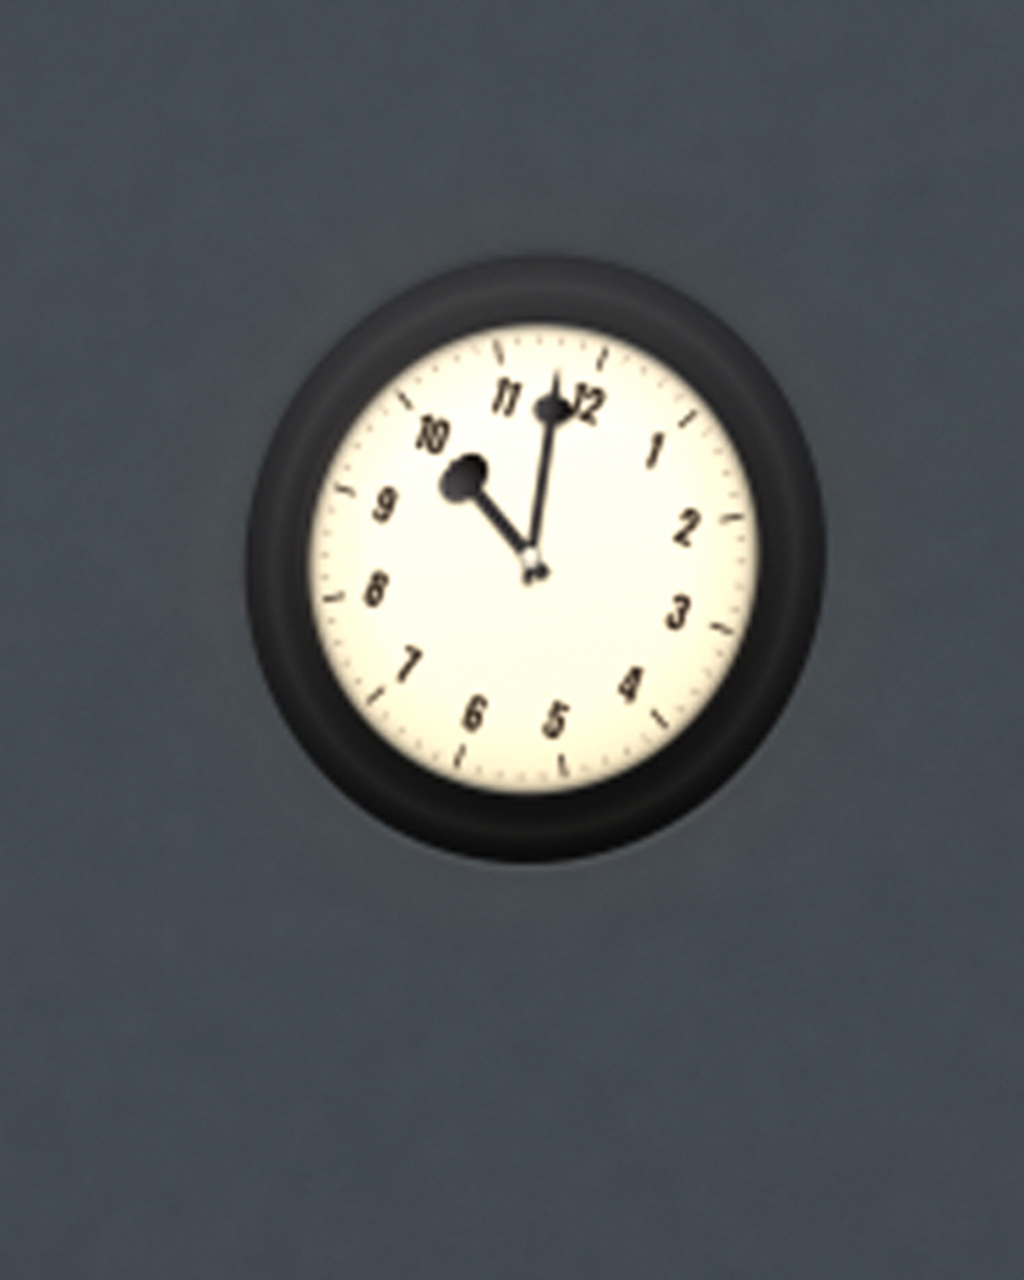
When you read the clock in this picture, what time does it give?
9:58
